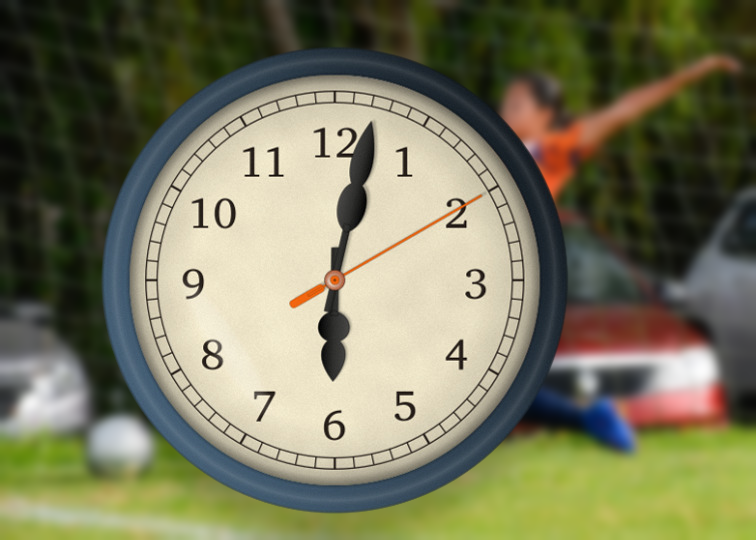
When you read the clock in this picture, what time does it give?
6:02:10
